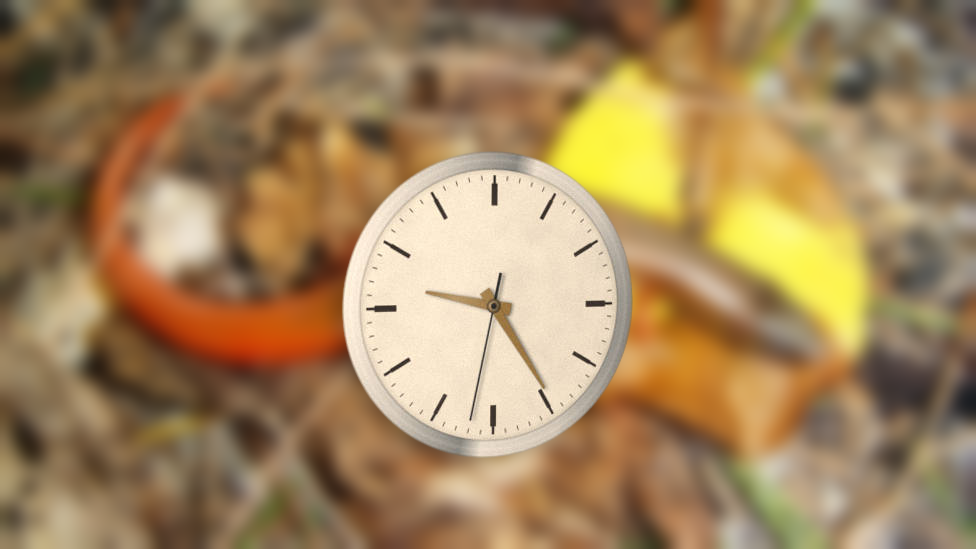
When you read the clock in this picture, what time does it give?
9:24:32
